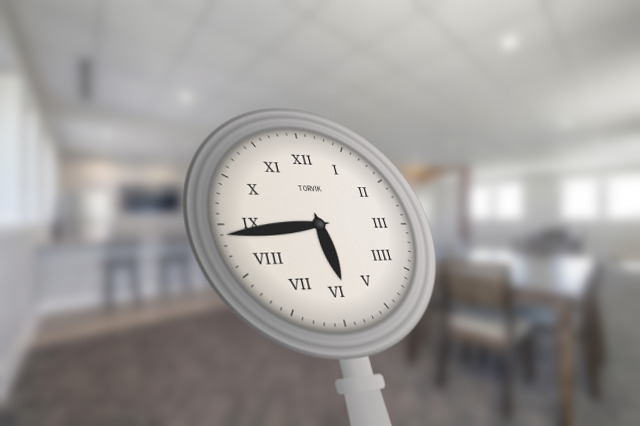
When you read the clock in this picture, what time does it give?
5:44
